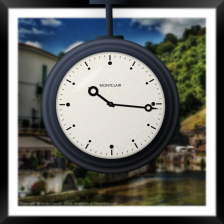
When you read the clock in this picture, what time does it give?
10:16
